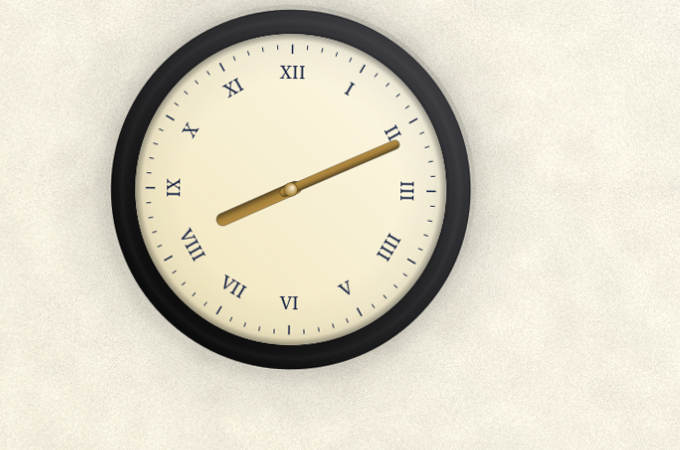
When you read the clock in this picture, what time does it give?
8:11
